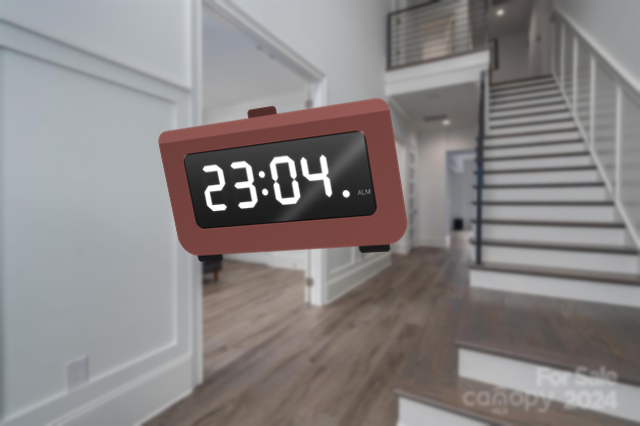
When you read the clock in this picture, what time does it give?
23:04
